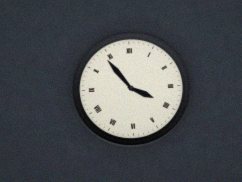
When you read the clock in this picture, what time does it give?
3:54
